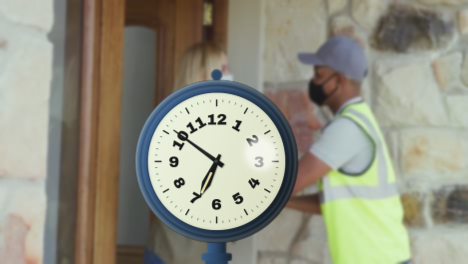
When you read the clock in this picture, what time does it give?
6:51
